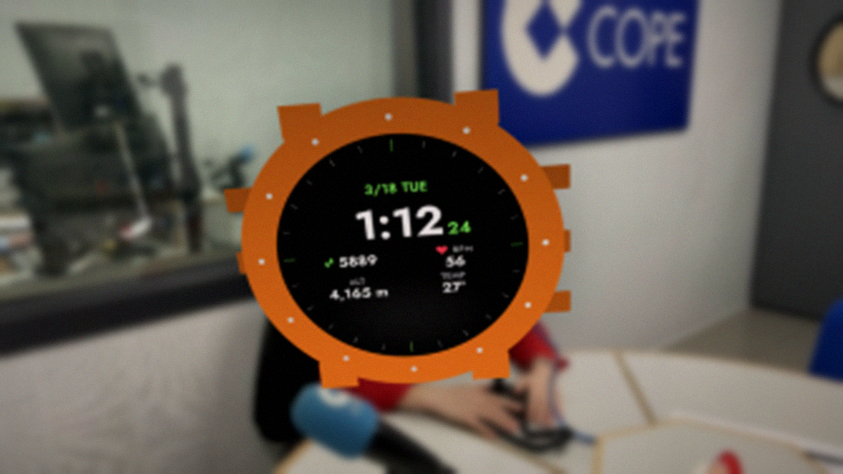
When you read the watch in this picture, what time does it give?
1:12
